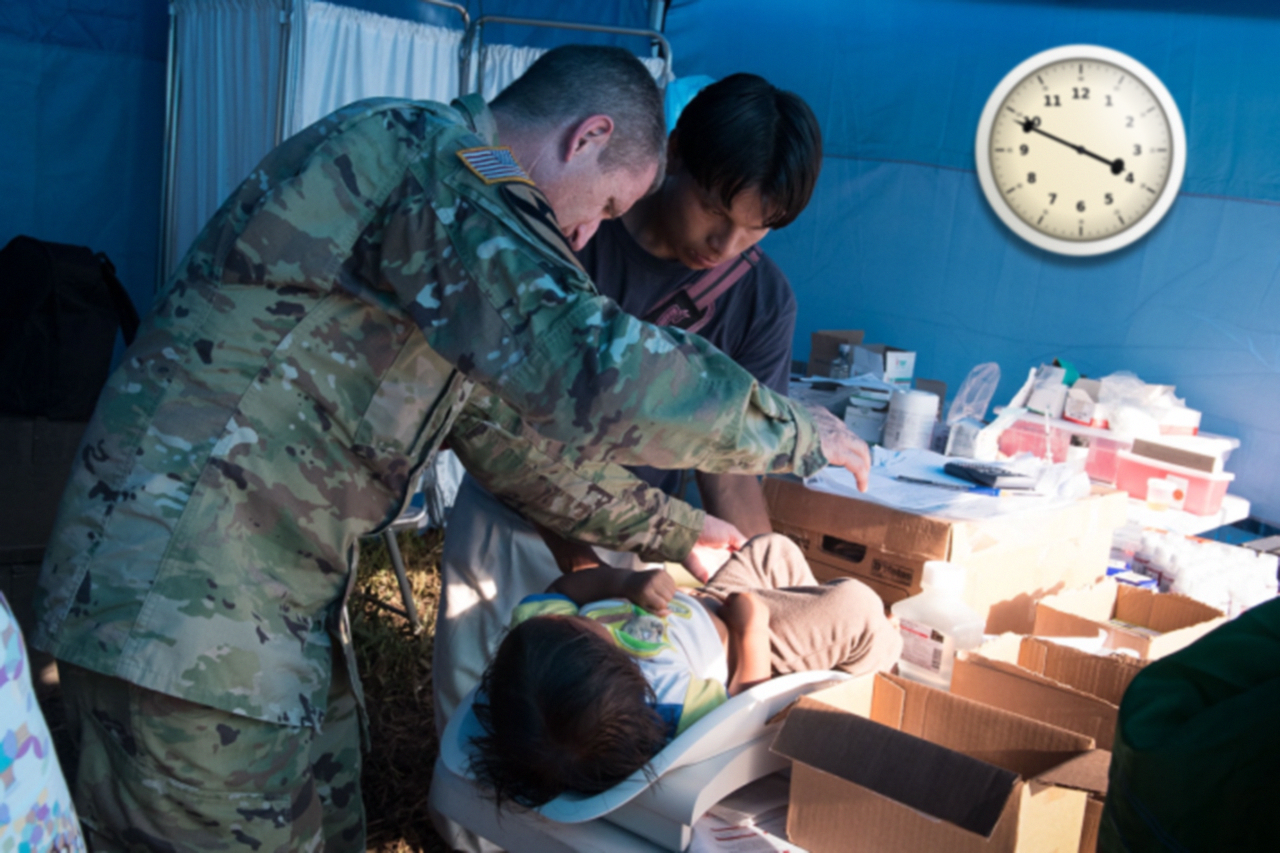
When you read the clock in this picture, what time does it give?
3:49
